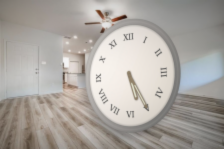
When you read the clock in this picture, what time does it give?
5:25
